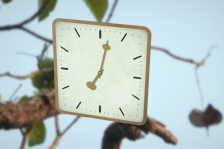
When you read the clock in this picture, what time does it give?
7:02
